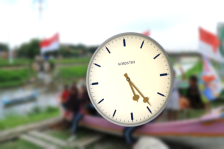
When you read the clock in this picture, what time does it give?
5:24
